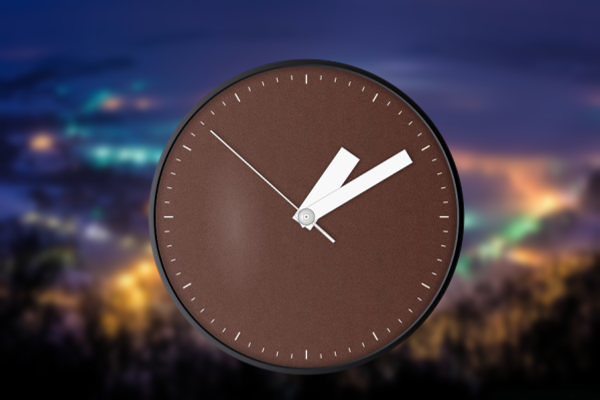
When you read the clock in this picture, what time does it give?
1:09:52
